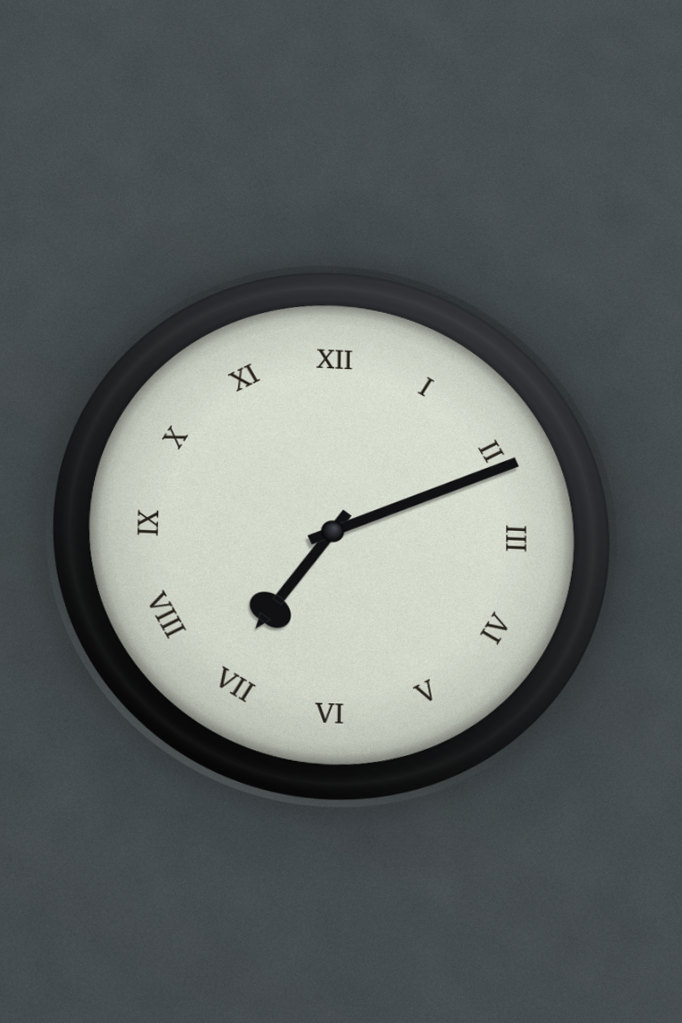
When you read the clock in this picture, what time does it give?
7:11
